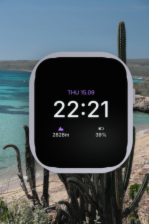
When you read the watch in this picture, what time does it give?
22:21
